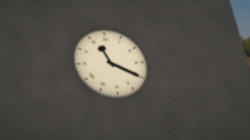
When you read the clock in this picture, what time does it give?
11:20
